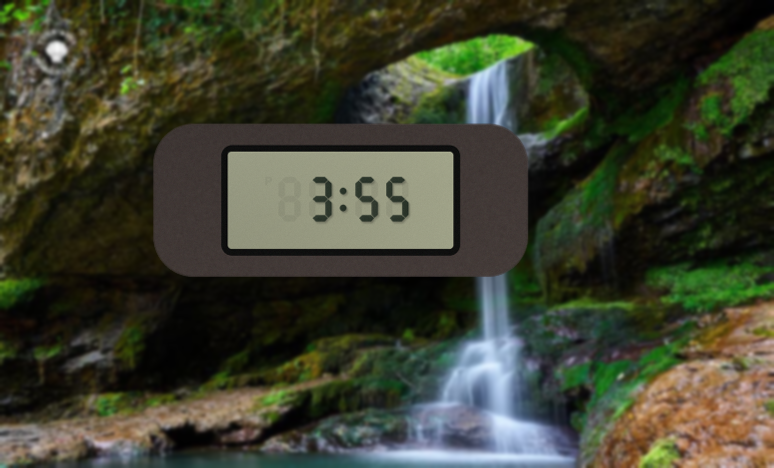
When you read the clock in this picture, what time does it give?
3:55
